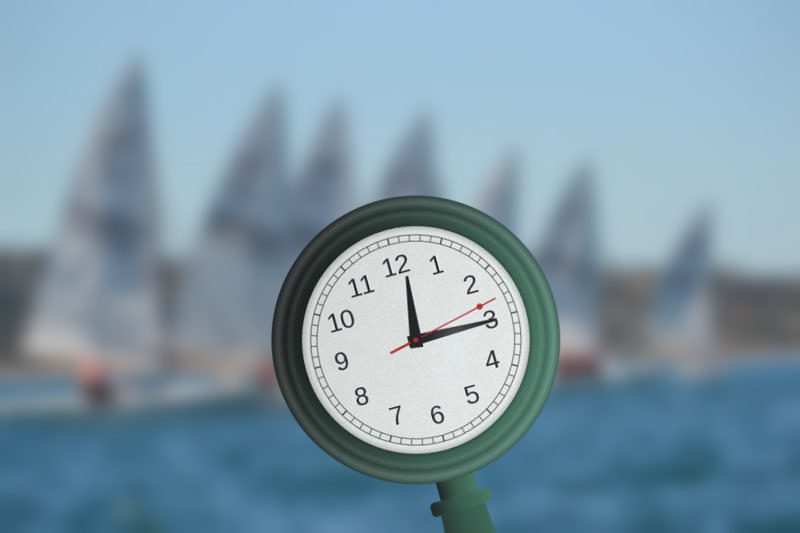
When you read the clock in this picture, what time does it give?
12:15:13
